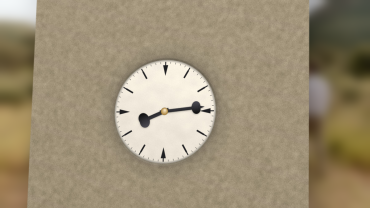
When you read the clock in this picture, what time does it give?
8:14
